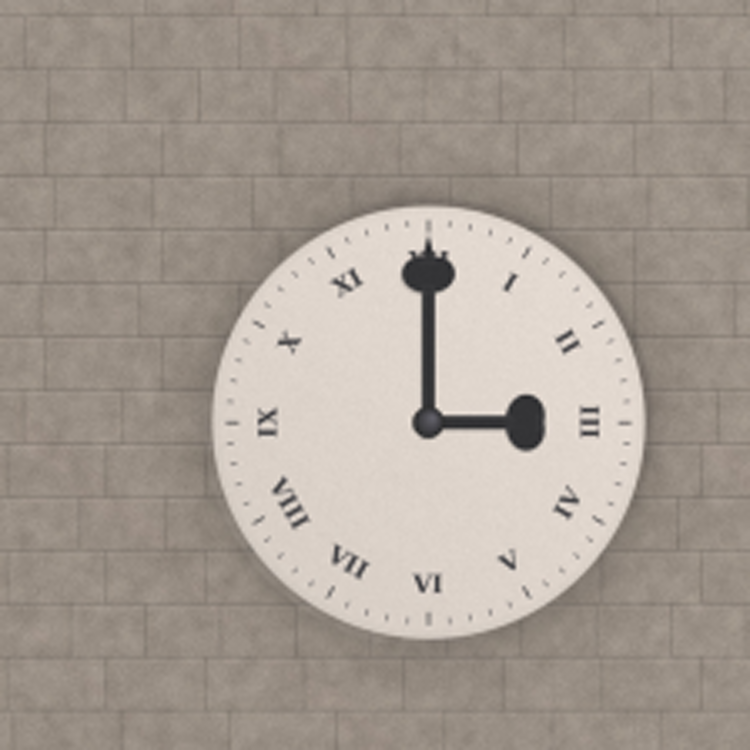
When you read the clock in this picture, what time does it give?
3:00
